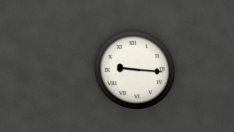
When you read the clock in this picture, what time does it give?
9:16
